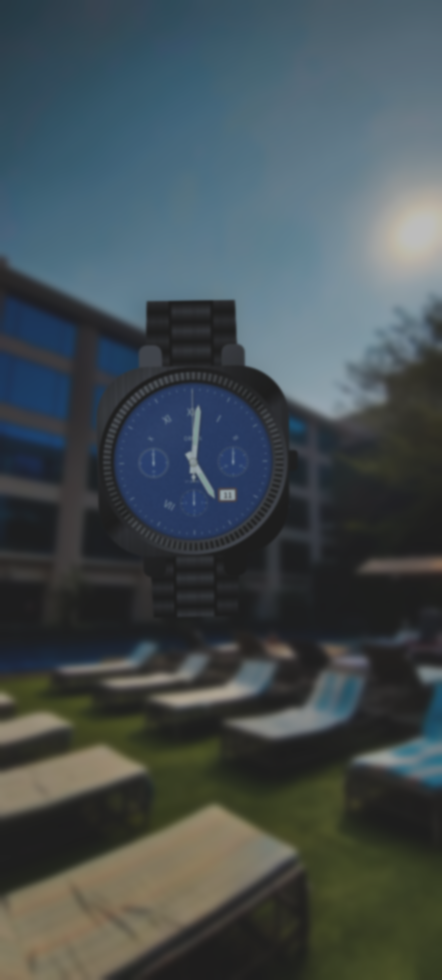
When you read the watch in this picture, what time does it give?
5:01
